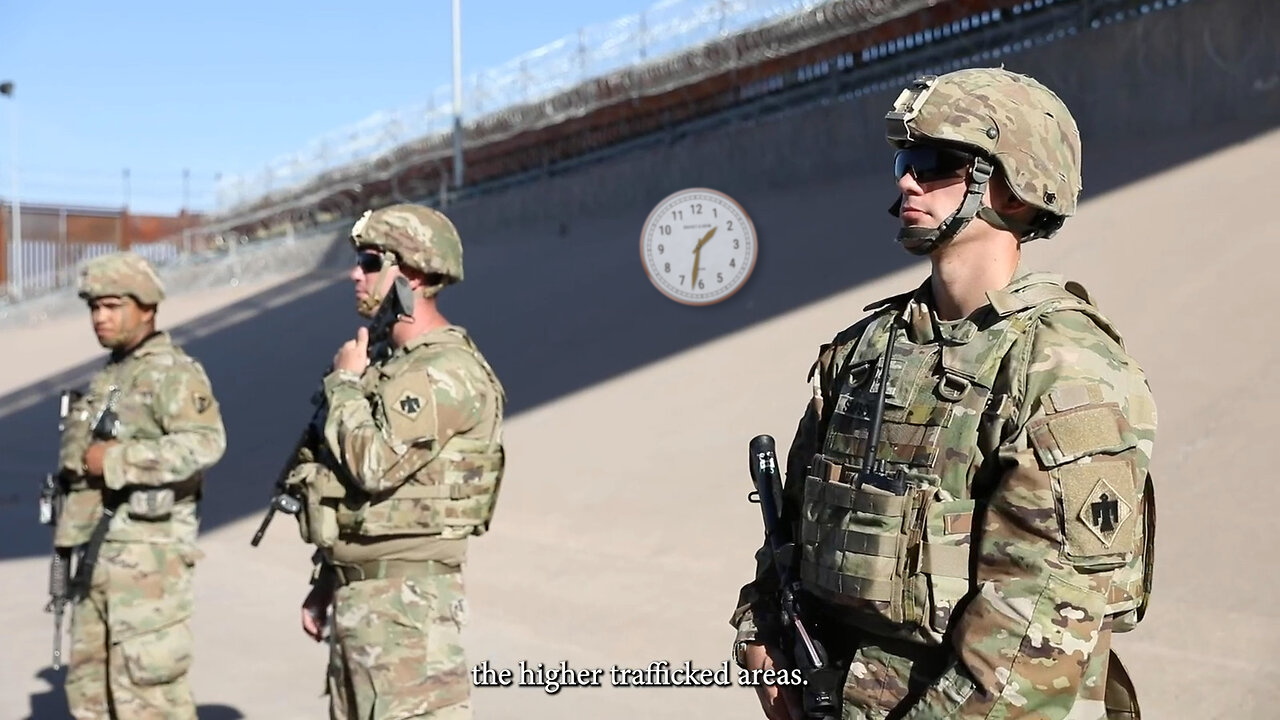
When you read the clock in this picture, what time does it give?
1:32
